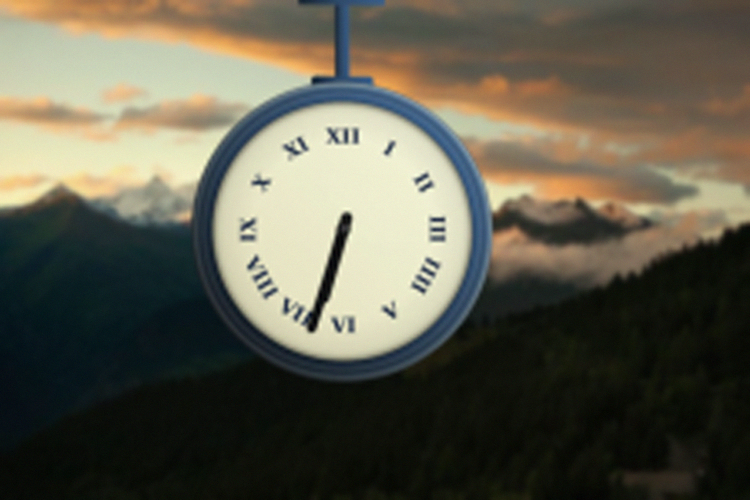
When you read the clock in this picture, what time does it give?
6:33
